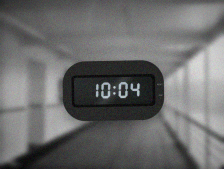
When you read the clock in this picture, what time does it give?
10:04
